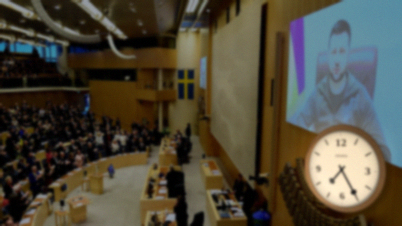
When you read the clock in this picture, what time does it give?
7:25
